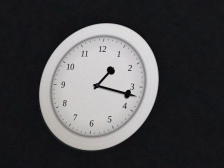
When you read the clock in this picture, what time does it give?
1:17
